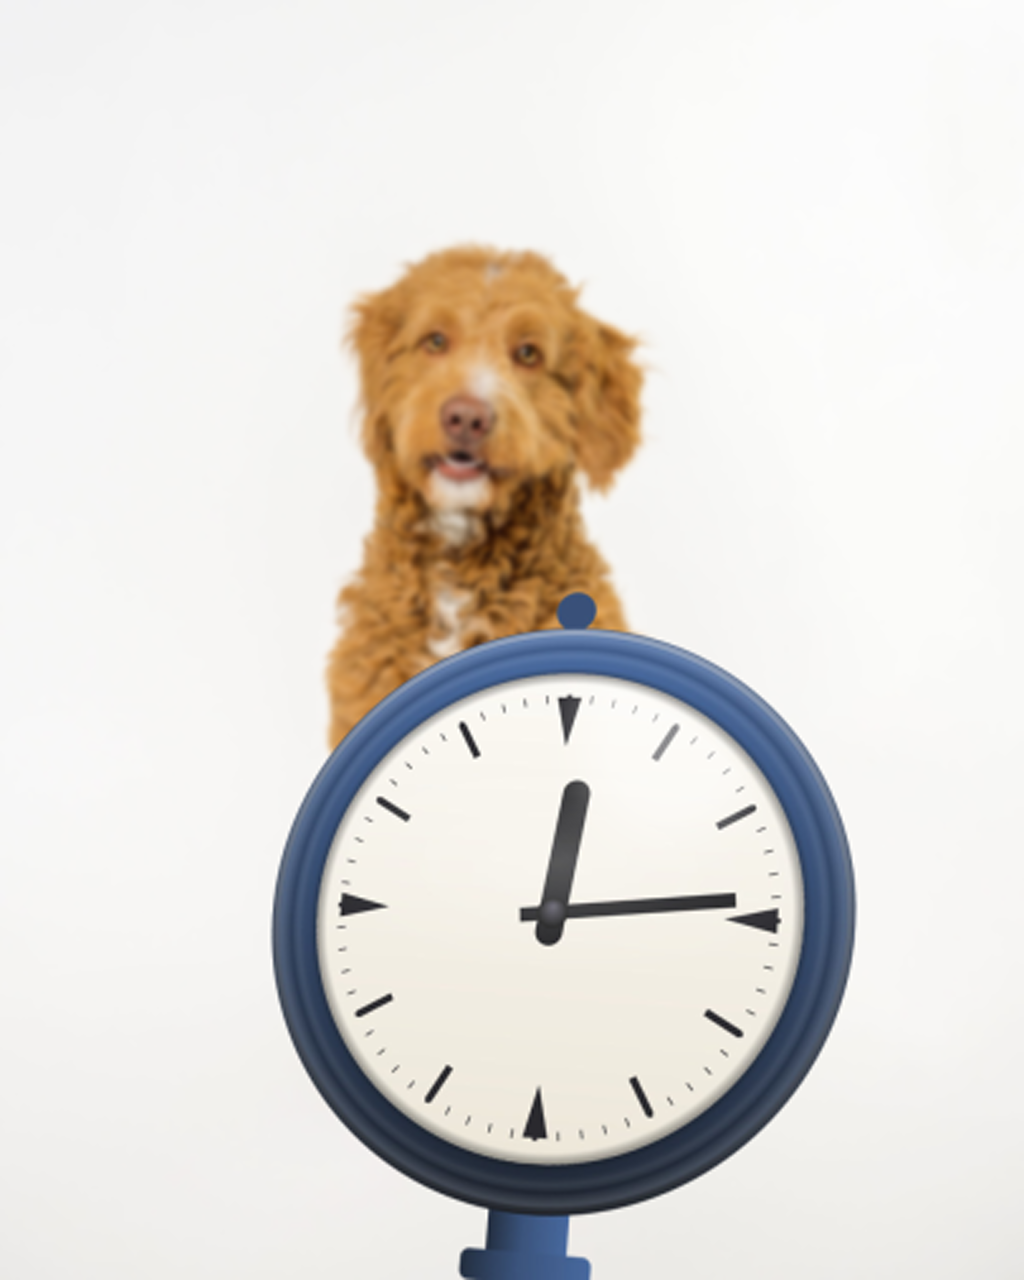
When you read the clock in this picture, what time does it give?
12:14
